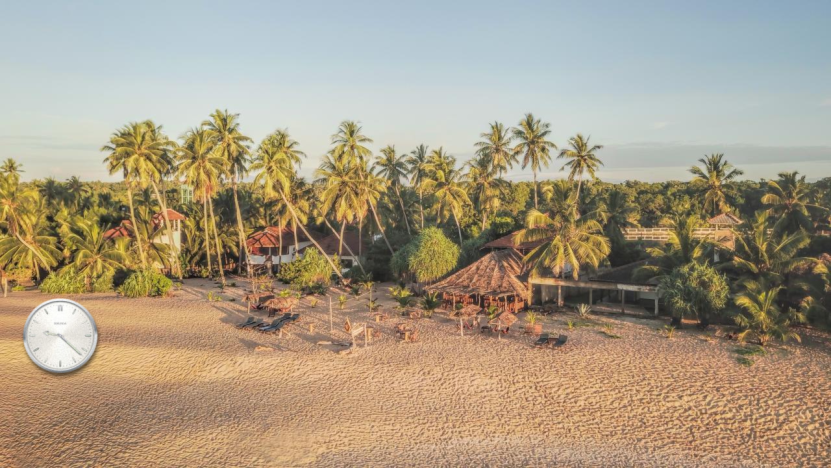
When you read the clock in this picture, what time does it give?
9:22
